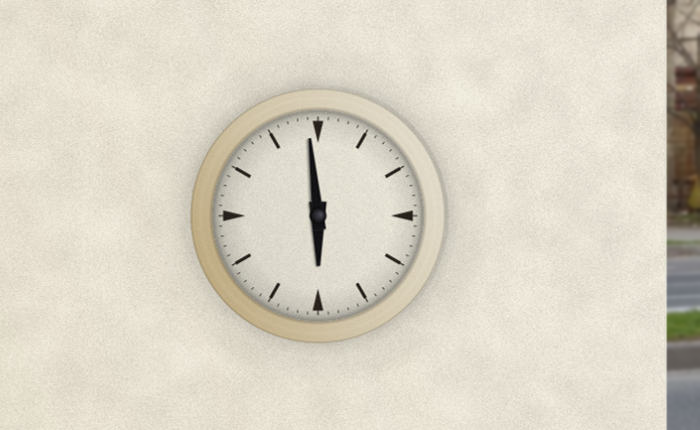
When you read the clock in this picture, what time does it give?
5:59
